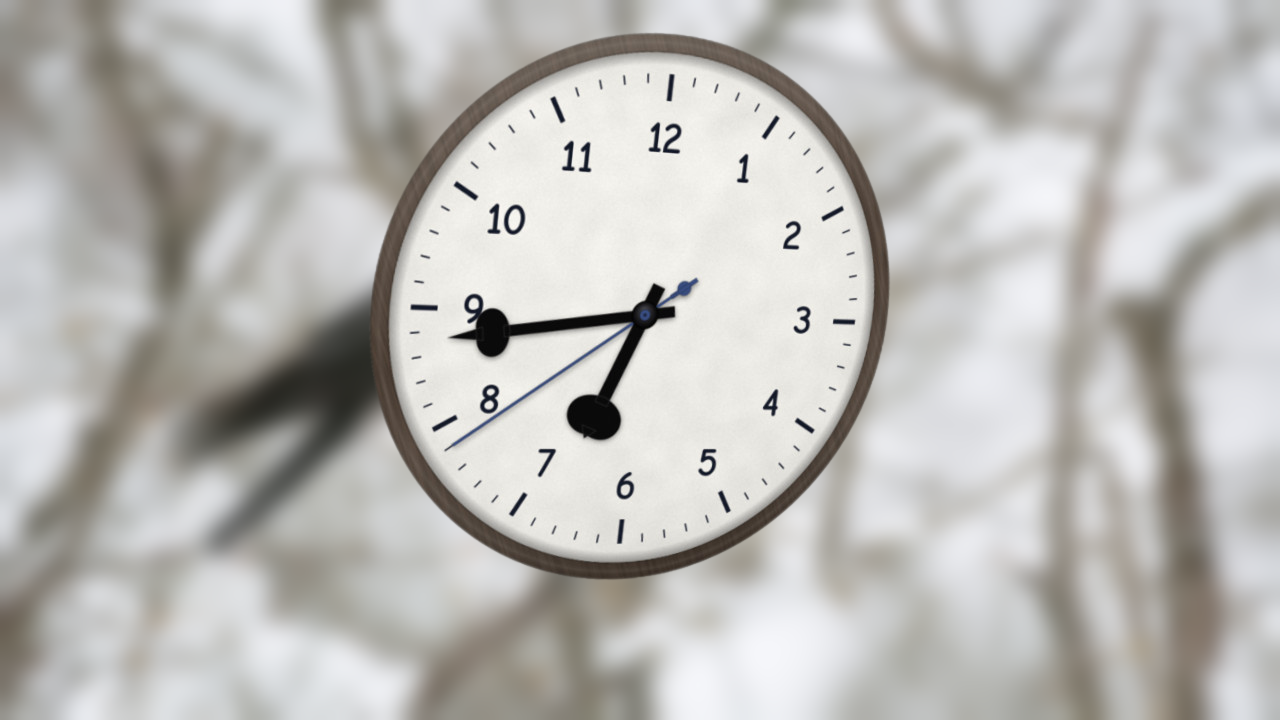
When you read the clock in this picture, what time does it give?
6:43:39
